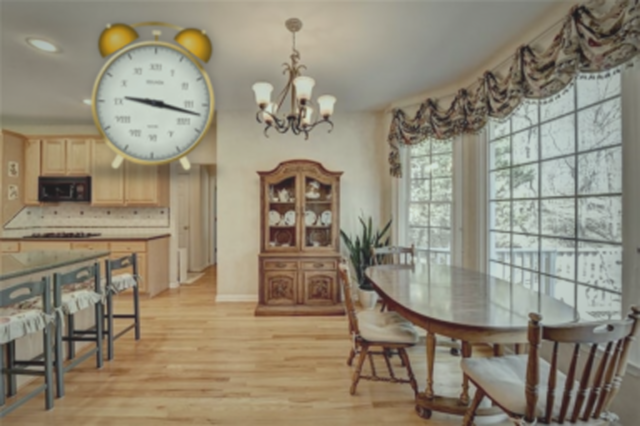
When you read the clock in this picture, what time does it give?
9:17
